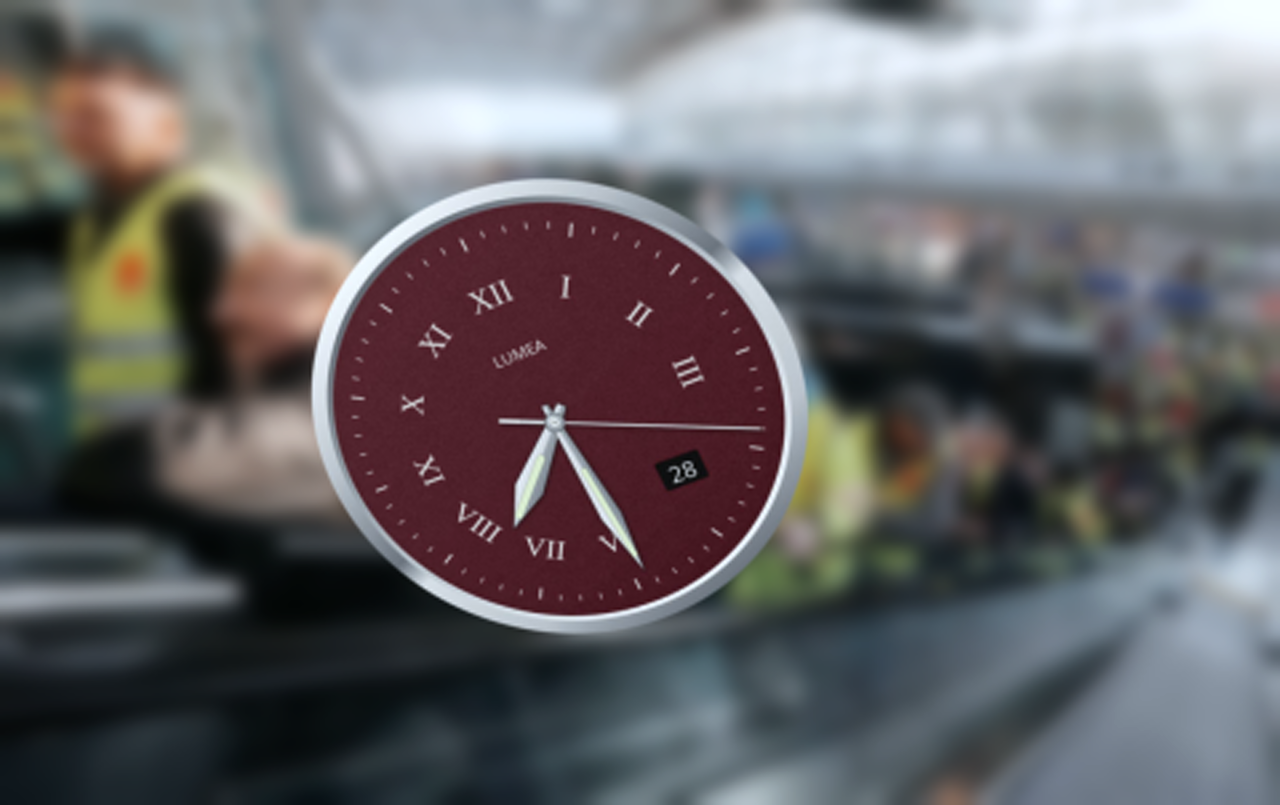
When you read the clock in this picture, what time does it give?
7:29:19
